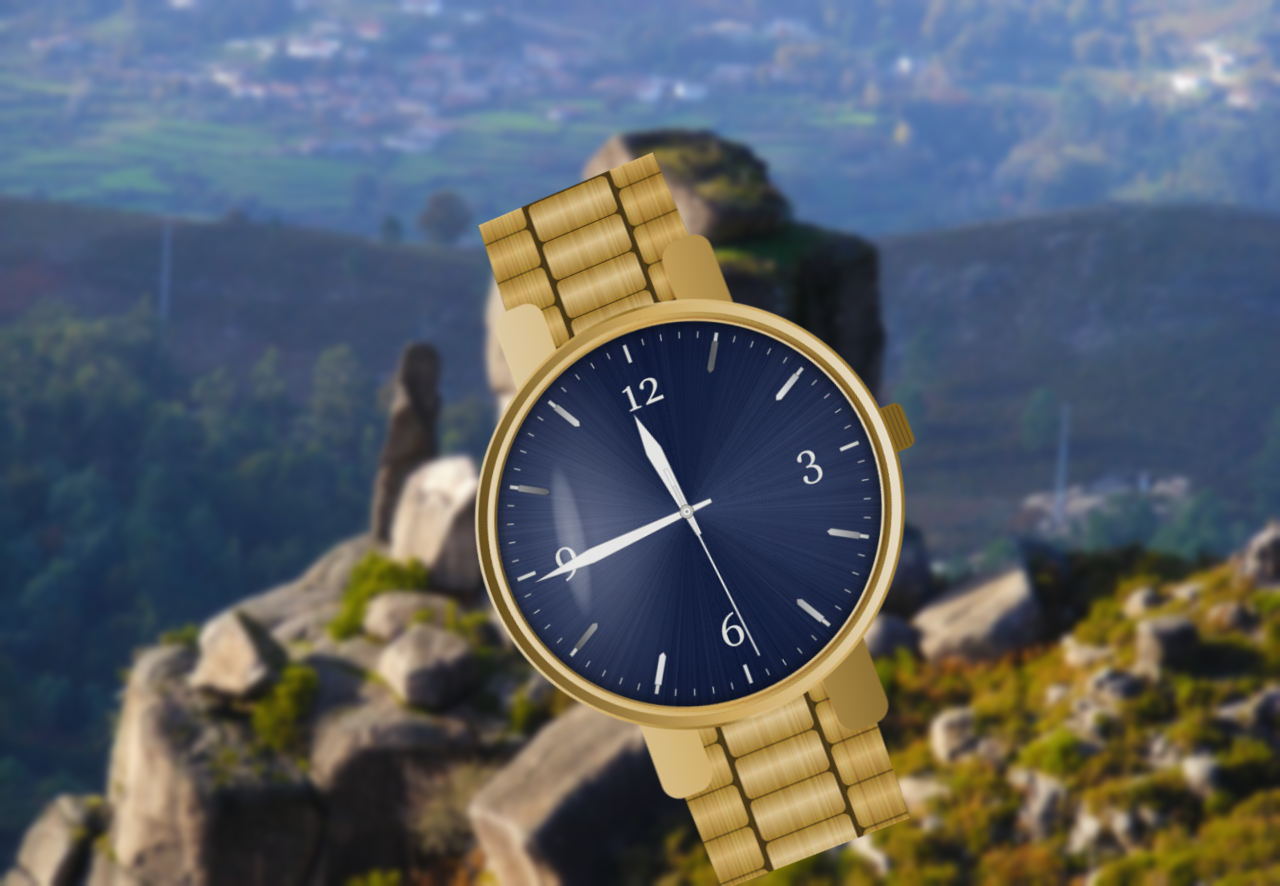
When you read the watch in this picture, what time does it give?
11:44:29
